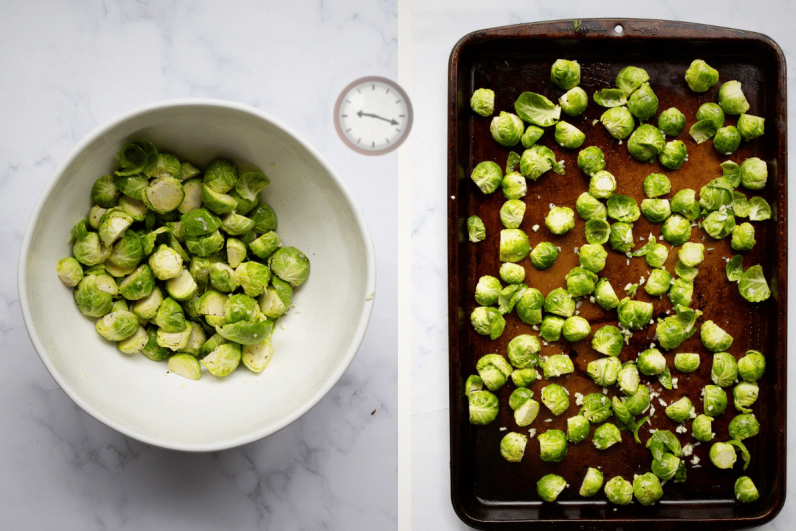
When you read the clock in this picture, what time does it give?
9:18
